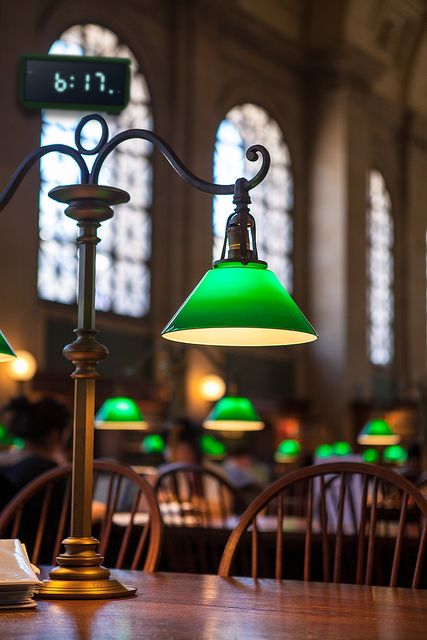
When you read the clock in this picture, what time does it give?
6:17
